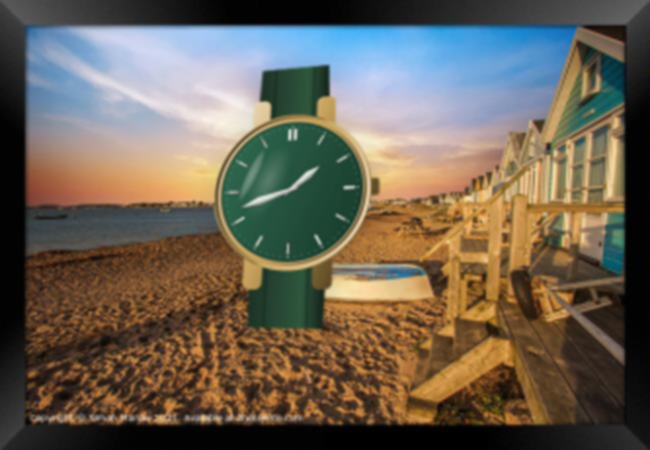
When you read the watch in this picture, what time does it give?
1:42
